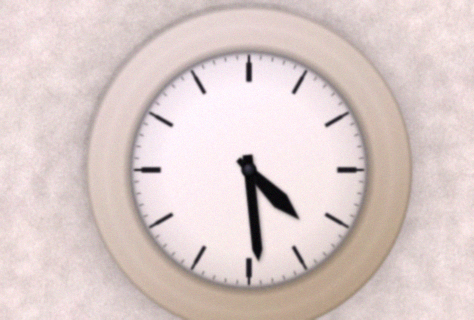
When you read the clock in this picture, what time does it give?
4:29
